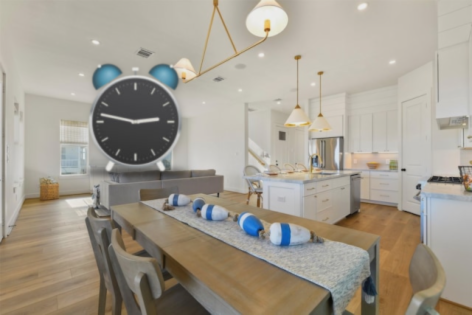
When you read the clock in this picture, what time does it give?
2:47
